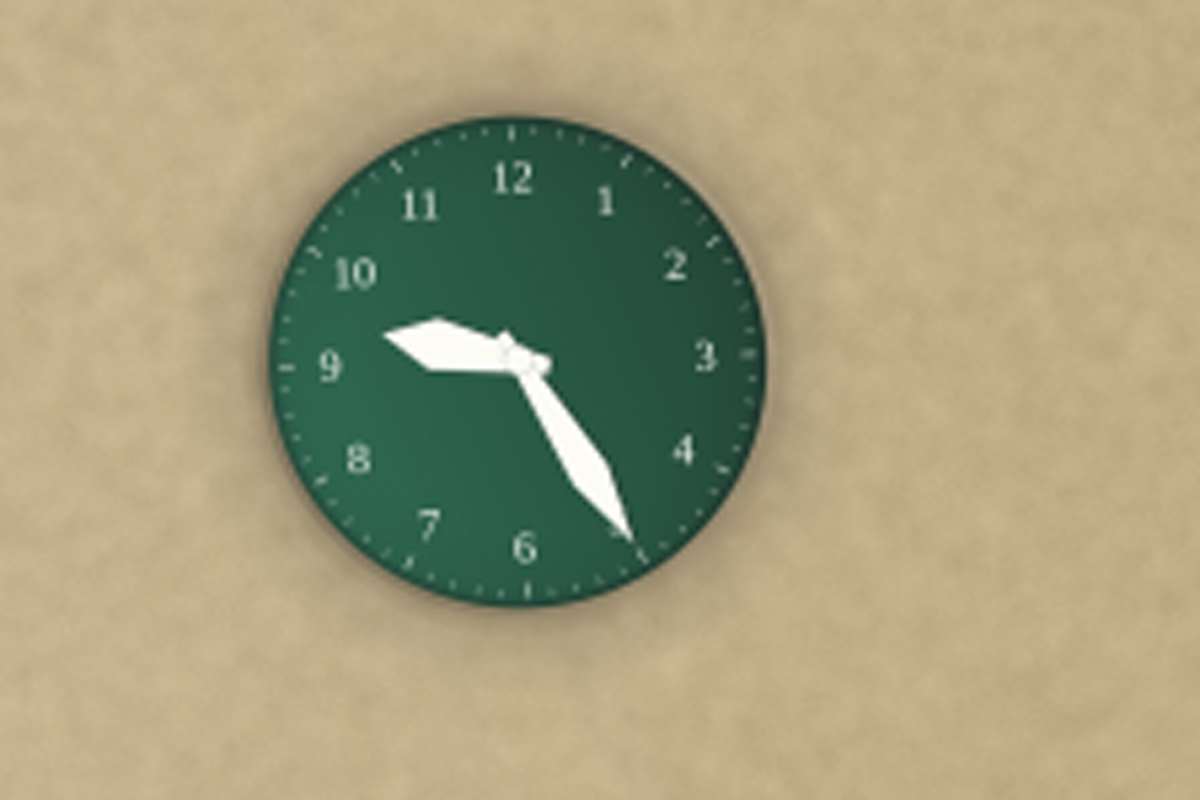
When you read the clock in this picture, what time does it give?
9:25
